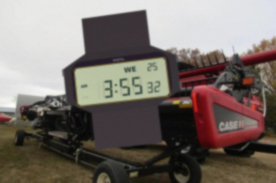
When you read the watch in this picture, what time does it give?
3:55:32
